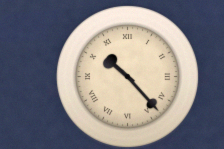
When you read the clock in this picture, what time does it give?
10:23
